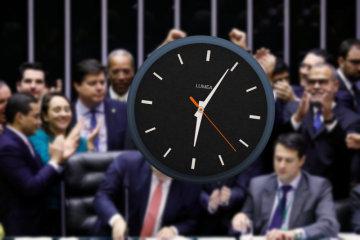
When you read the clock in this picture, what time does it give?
6:04:22
